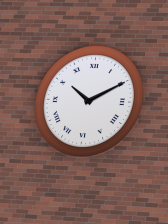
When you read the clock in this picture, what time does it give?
10:10
